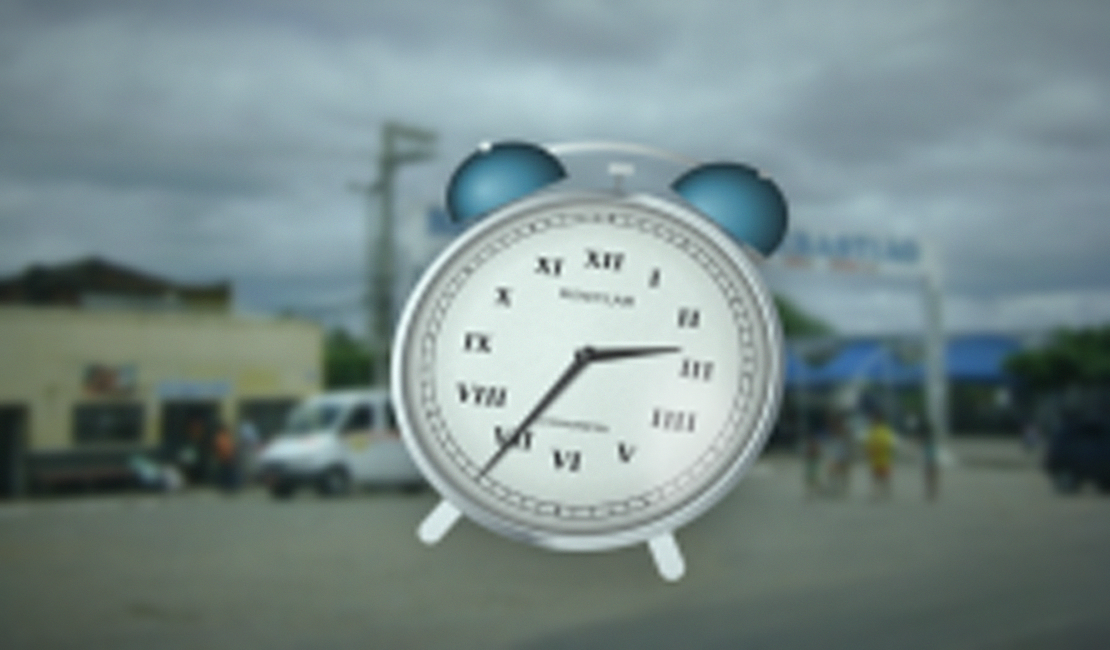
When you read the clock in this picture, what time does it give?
2:35
